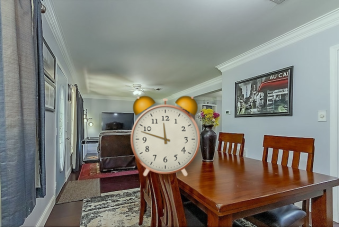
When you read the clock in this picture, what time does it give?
11:48
